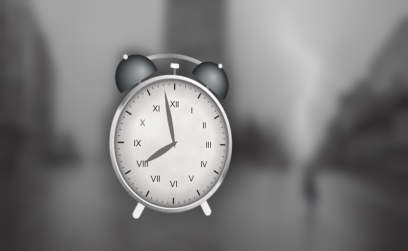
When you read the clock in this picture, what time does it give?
7:58
